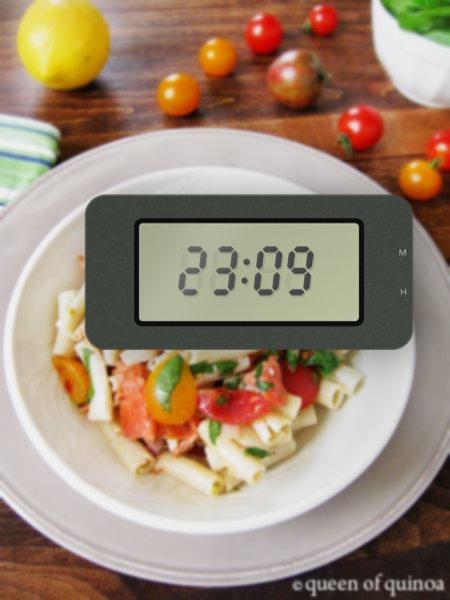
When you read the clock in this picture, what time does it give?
23:09
